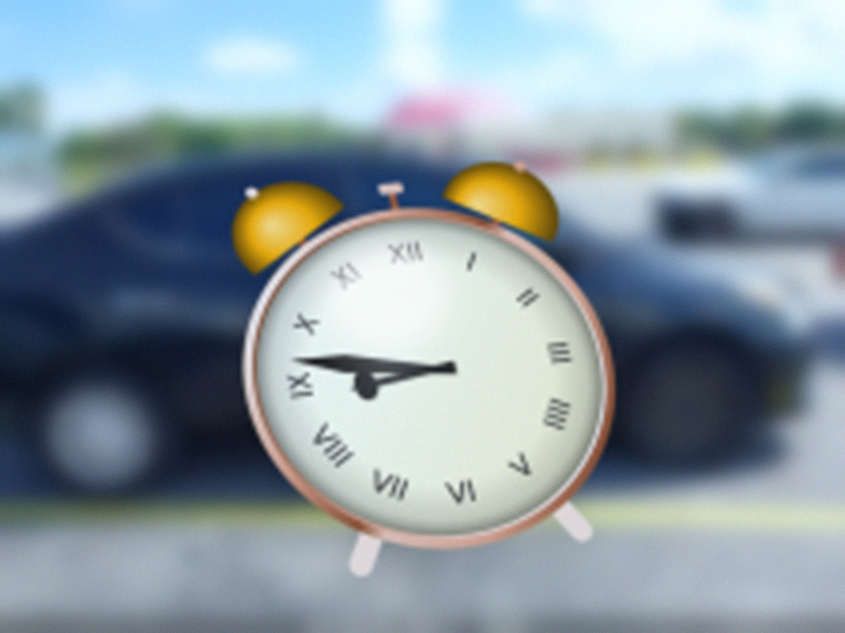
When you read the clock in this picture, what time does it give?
8:47
